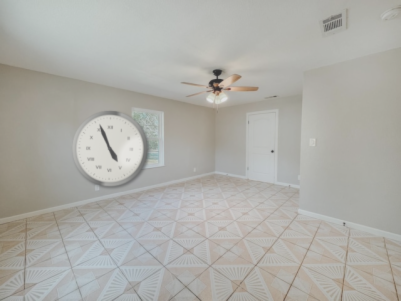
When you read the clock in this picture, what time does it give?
4:56
